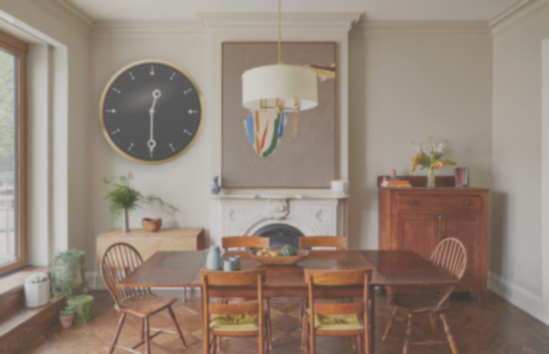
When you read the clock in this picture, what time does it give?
12:30
